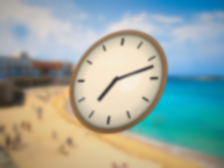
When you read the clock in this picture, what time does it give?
7:12
